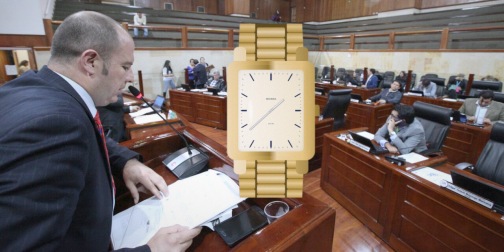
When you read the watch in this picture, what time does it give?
1:38
